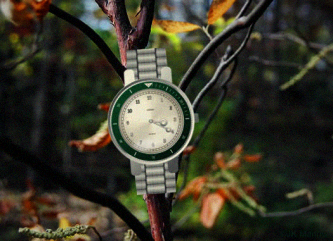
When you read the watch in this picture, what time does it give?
3:20
